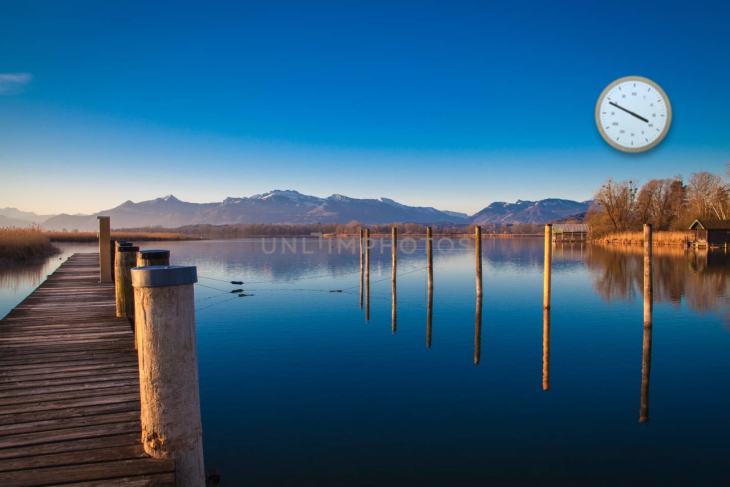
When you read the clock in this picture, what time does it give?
3:49
